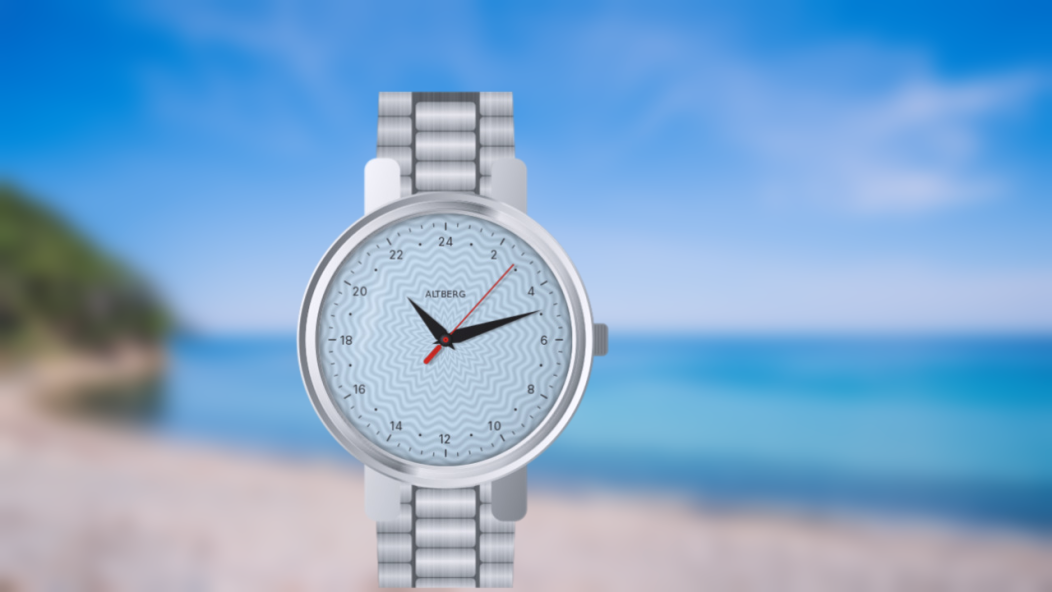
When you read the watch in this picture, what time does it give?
21:12:07
